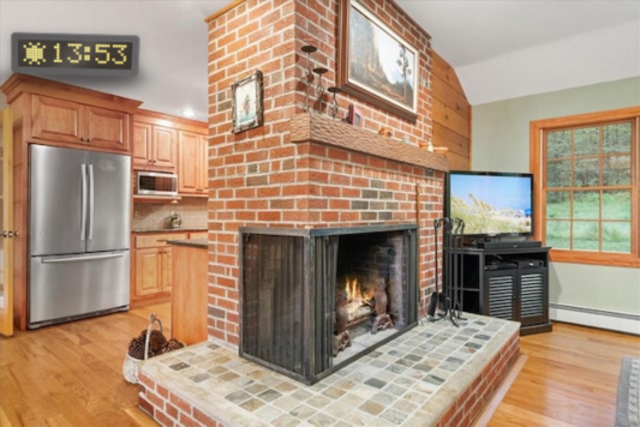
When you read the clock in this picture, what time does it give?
13:53
